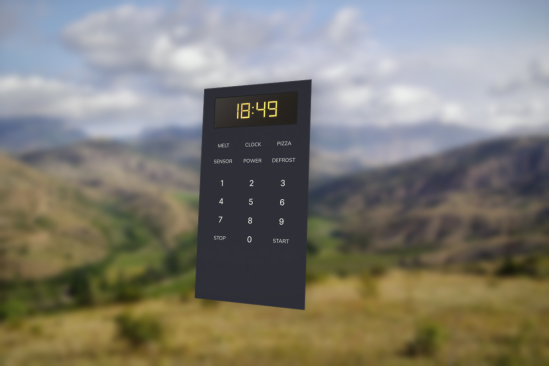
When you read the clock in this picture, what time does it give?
18:49
